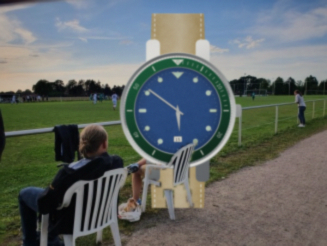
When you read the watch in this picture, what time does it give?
5:51
